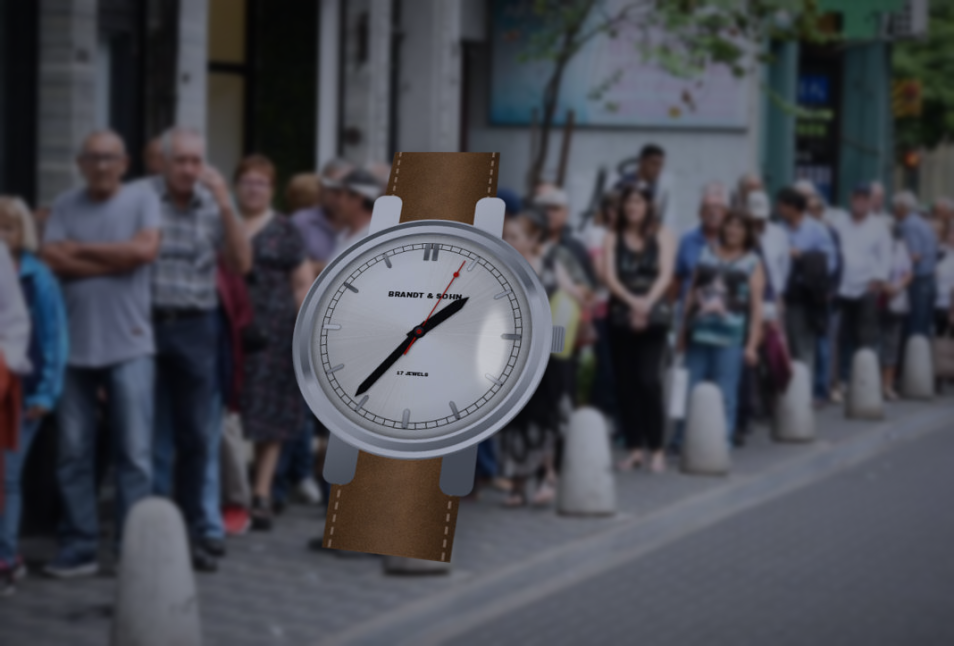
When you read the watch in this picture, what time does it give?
1:36:04
